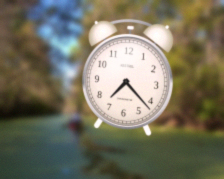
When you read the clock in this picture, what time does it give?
7:22
